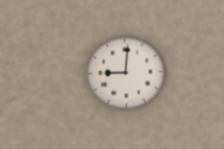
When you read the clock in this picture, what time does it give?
9:01
